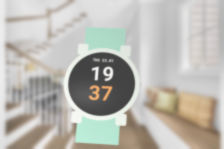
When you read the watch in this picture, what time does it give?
19:37
